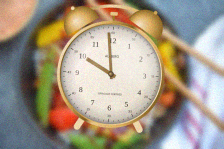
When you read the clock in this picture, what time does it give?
9:59
